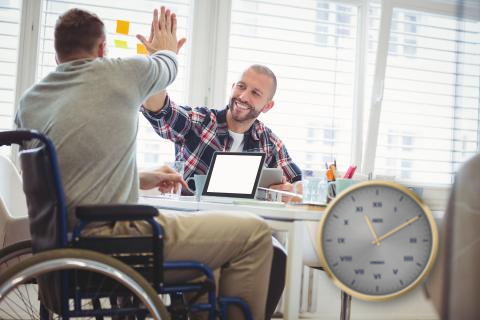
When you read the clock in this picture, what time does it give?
11:10
